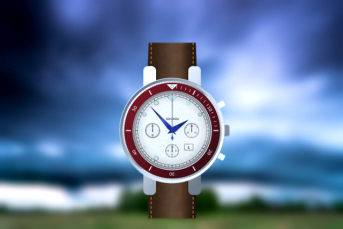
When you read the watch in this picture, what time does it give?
1:53
